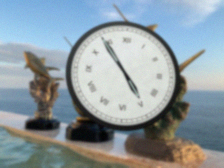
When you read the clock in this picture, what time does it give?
4:54
